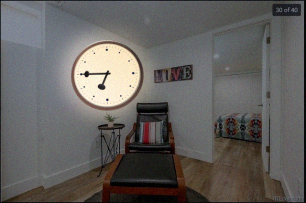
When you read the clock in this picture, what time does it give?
6:45
